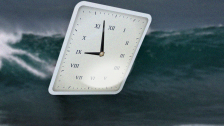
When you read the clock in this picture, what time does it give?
8:57
